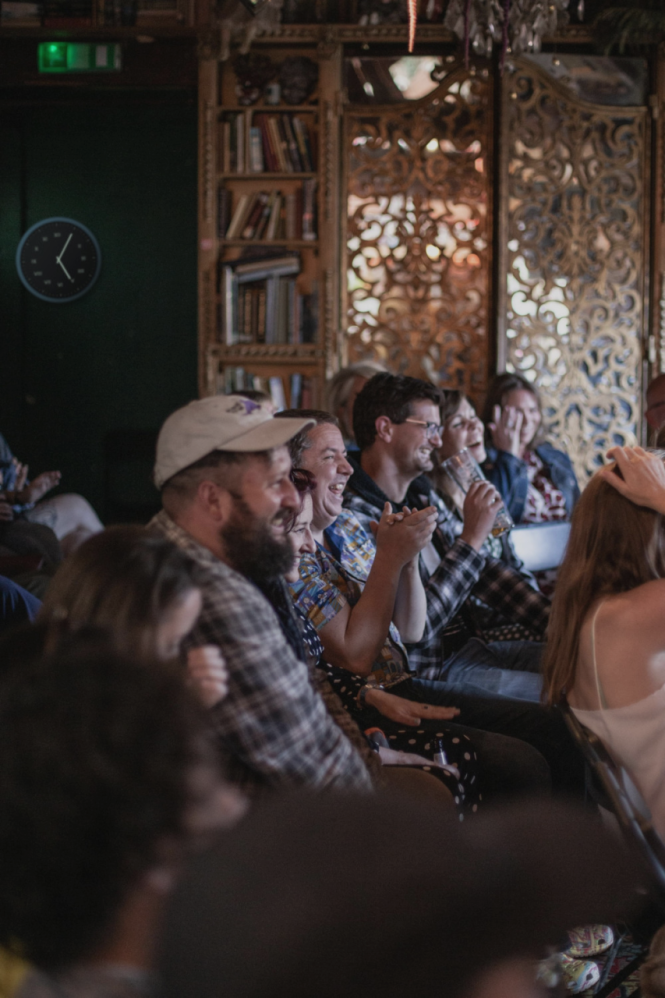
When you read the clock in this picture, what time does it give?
5:05
